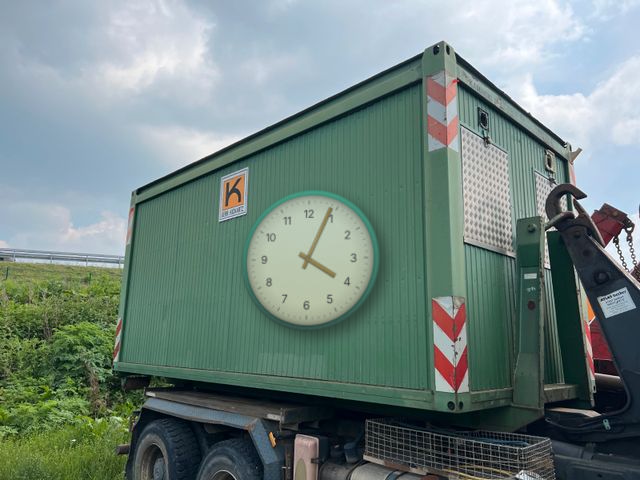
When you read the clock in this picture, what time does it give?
4:04
